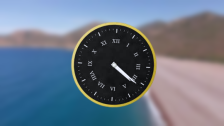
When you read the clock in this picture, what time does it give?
4:21
